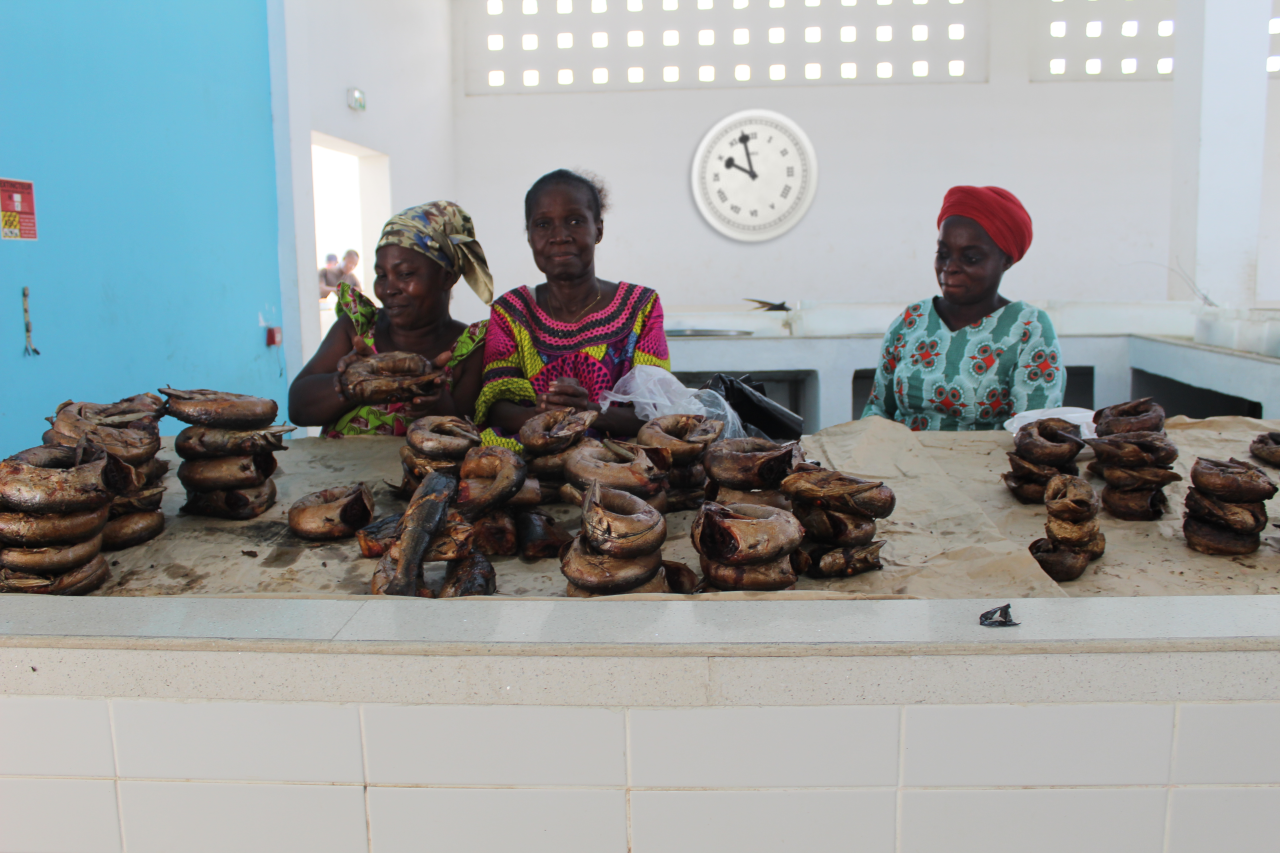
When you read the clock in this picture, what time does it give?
9:58
